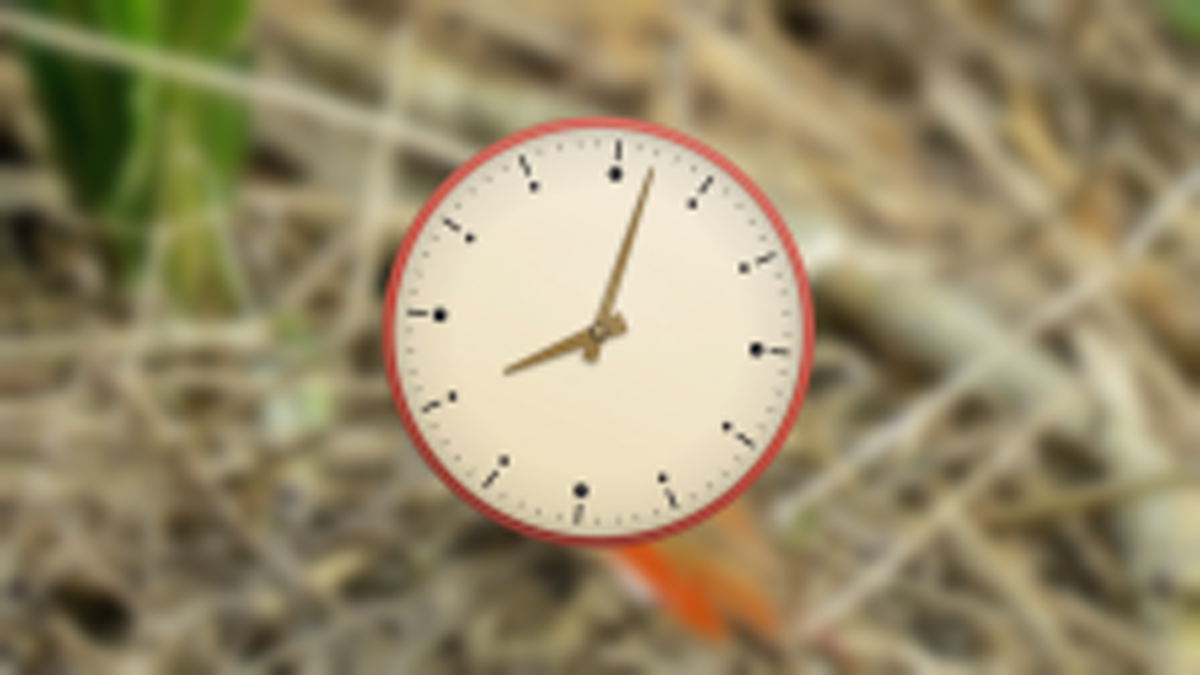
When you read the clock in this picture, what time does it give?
8:02
